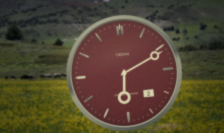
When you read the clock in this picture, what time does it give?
6:11
